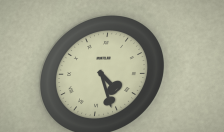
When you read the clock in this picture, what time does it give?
4:26
